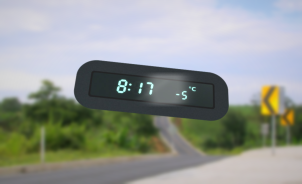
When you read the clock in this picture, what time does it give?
8:17
